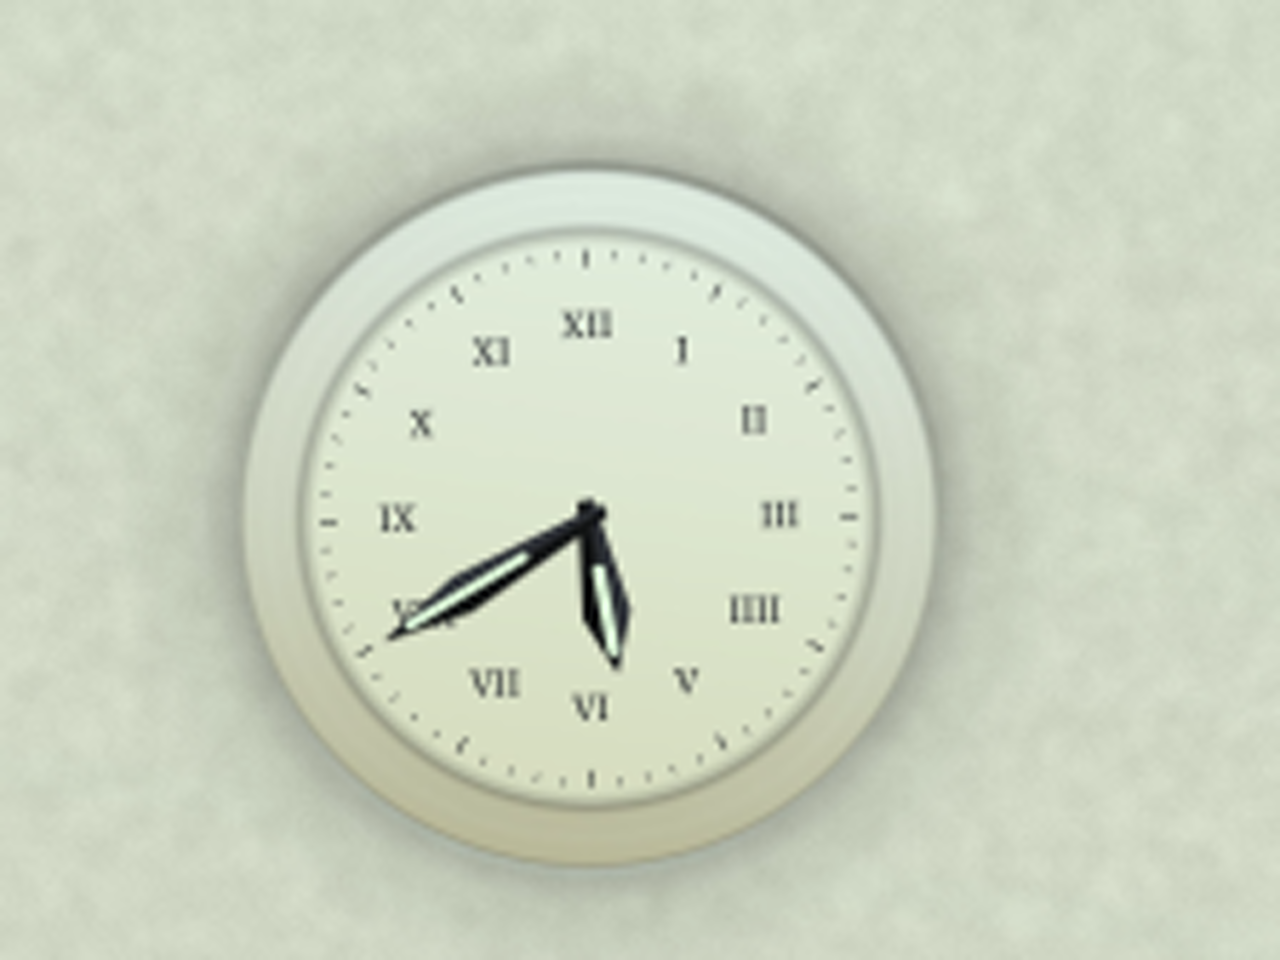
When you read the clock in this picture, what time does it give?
5:40
